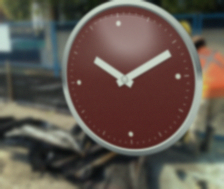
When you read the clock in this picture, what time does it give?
10:11
